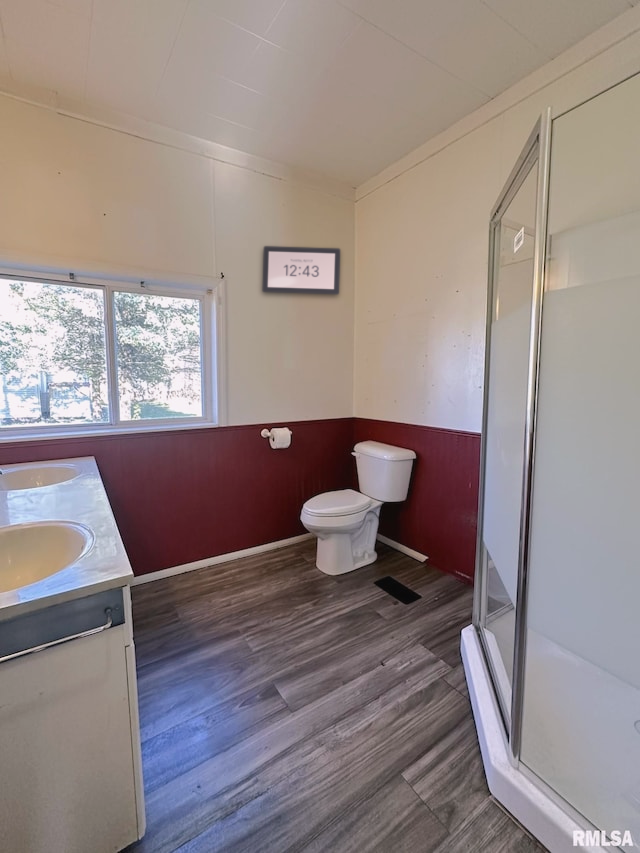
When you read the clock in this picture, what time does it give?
12:43
